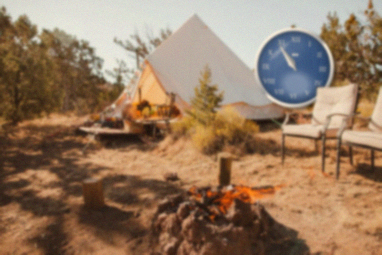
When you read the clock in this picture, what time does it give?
10:54
